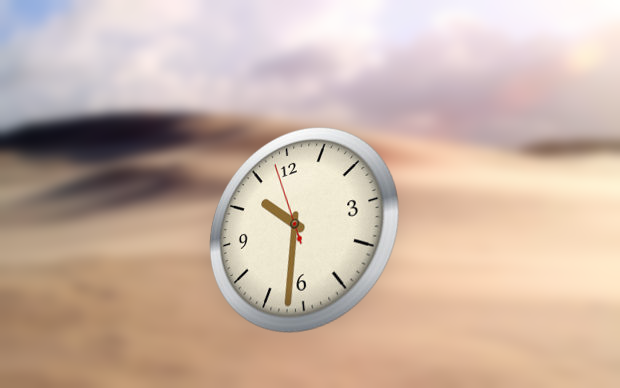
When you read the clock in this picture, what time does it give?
10:31:58
